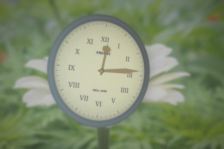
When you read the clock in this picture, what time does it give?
12:14
